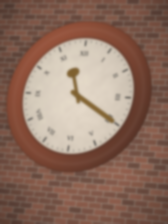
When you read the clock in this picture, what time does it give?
11:20
